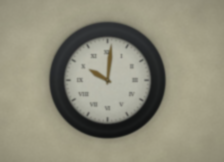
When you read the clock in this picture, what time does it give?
10:01
